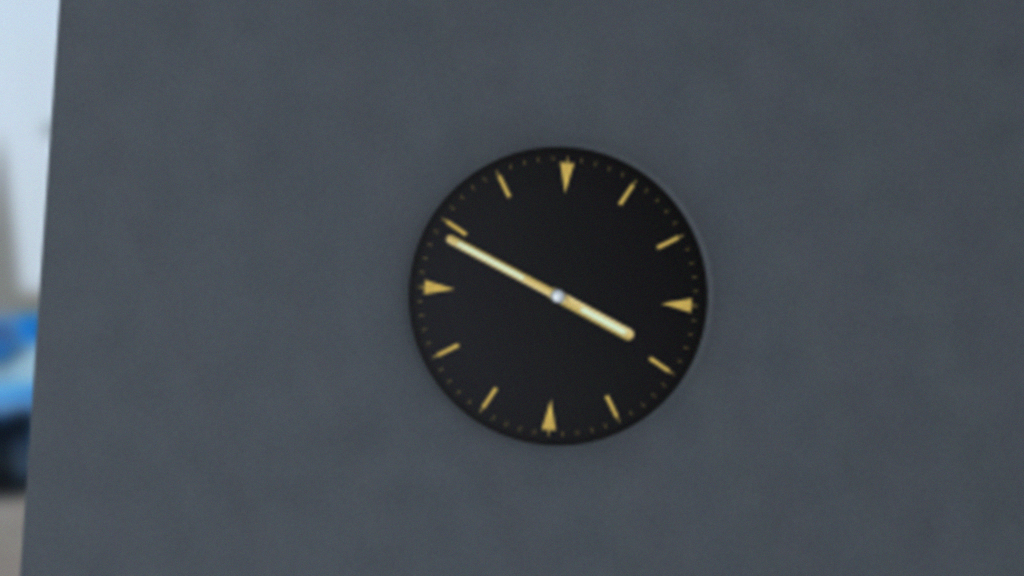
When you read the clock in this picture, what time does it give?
3:49
